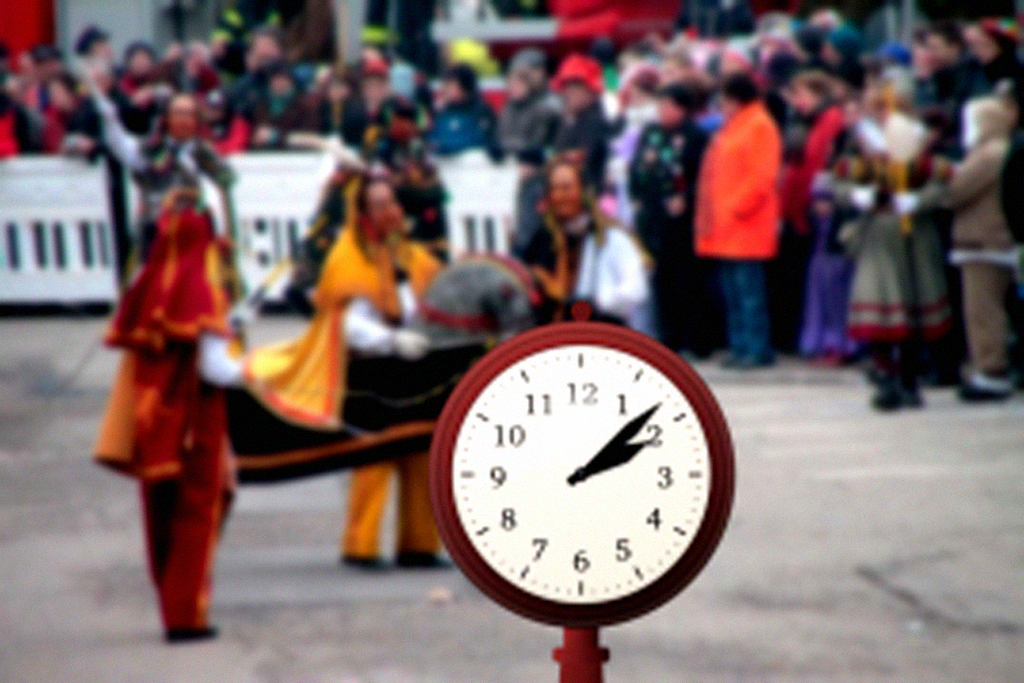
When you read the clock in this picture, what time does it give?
2:08
